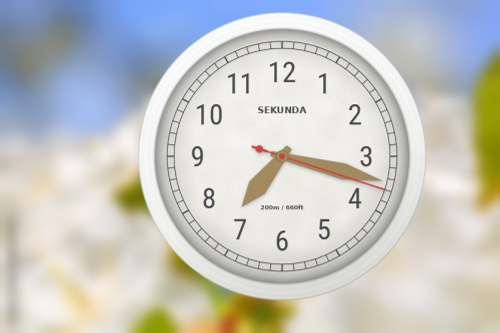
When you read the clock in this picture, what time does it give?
7:17:18
